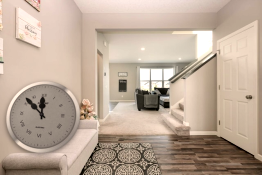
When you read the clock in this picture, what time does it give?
11:52
